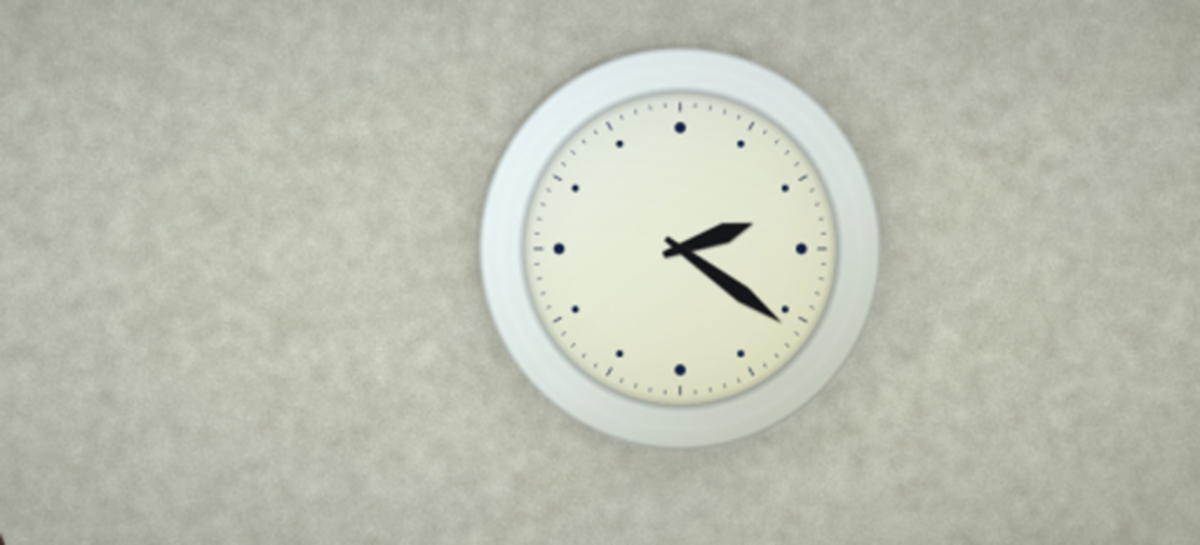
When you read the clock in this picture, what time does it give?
2:21
